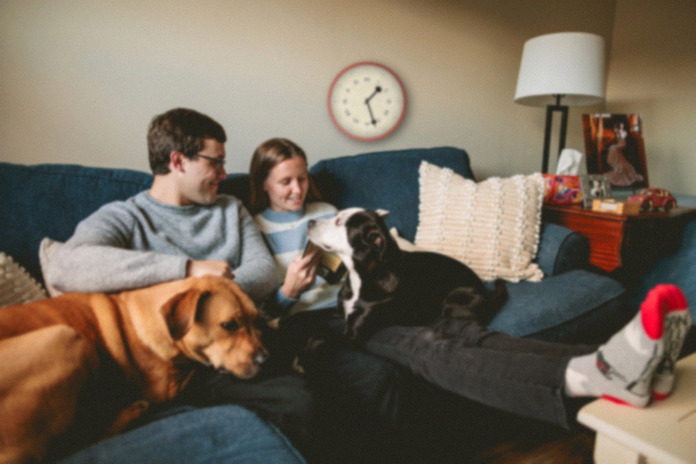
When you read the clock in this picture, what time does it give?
1:27
